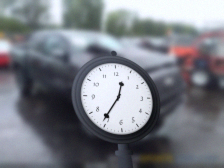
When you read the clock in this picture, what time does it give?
12:36
